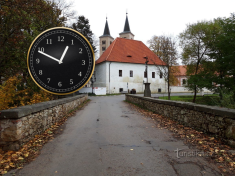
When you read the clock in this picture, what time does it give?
12:49
